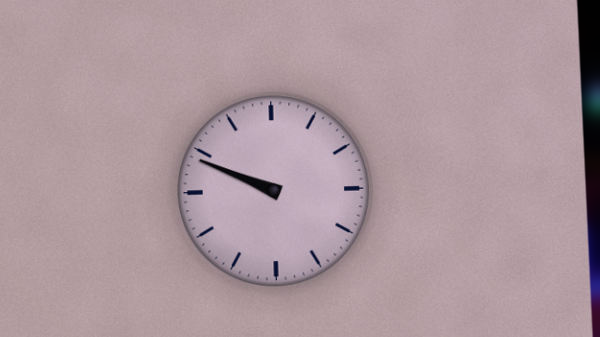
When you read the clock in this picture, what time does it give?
9:49
